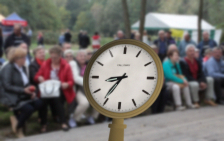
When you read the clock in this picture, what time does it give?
8:36
